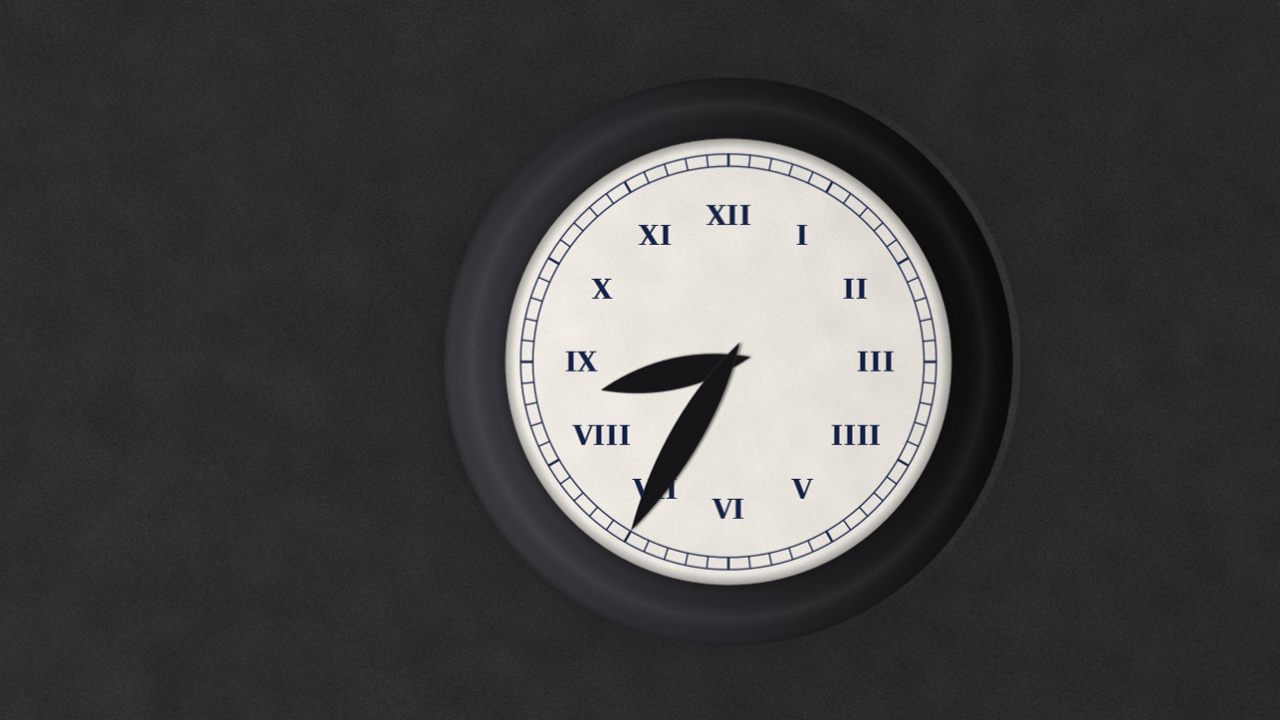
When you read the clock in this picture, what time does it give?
8:35
